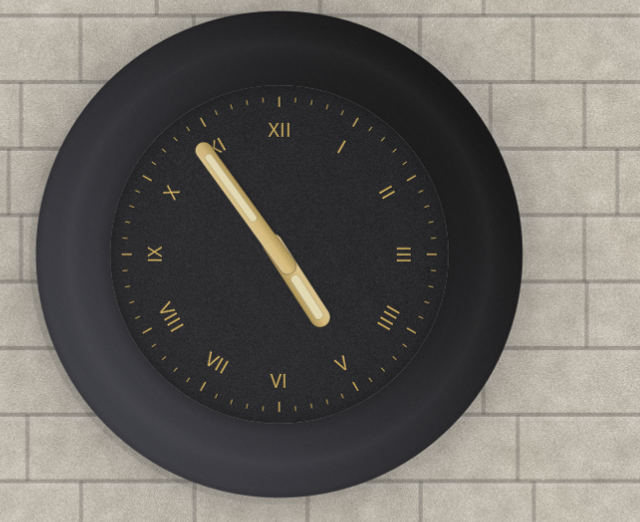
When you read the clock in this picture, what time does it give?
4:54
